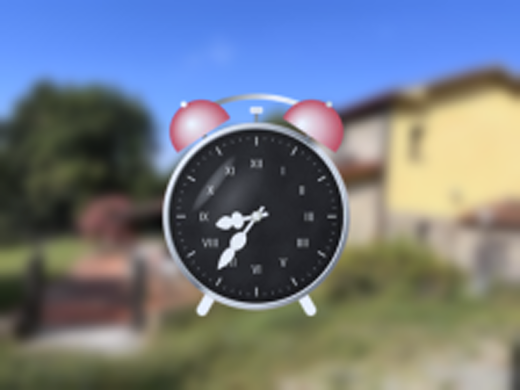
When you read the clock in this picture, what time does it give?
8:36
